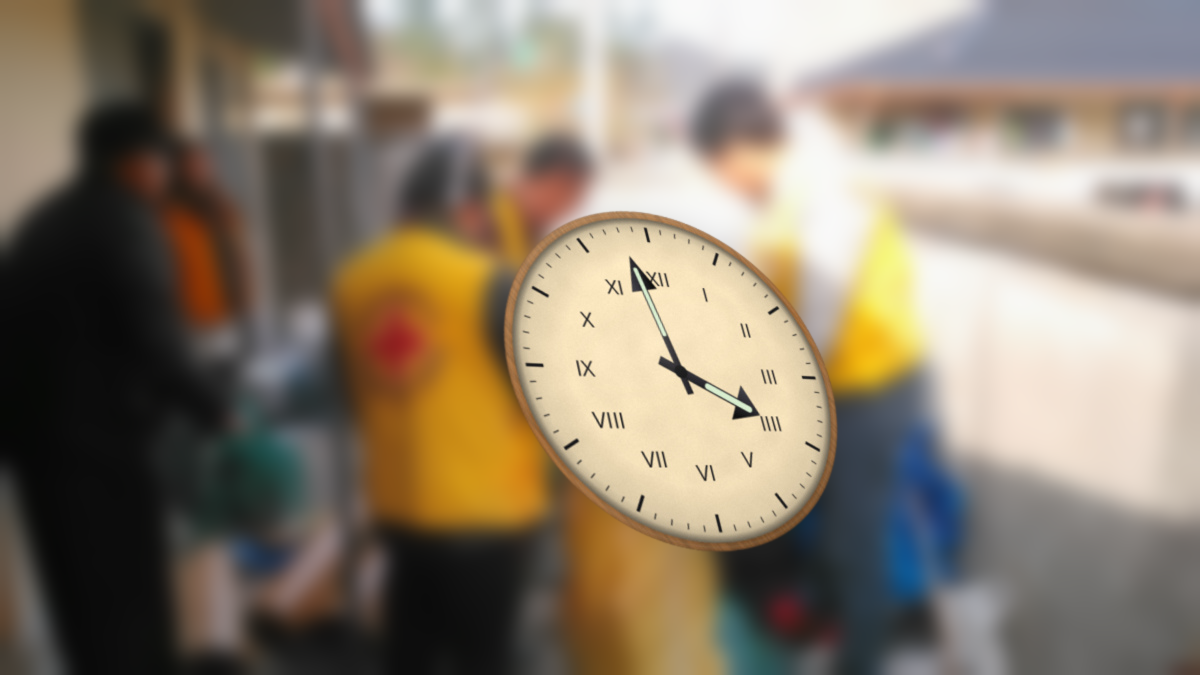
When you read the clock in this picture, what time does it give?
3:58
